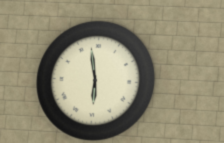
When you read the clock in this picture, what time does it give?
5:58
